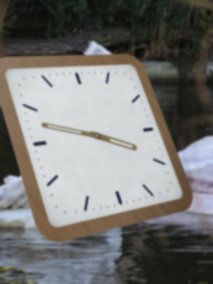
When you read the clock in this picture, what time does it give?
3:48
